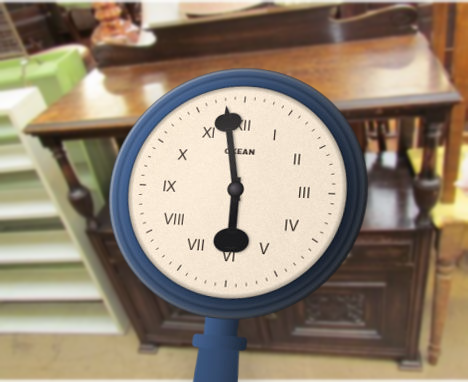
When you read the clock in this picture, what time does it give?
5:58
